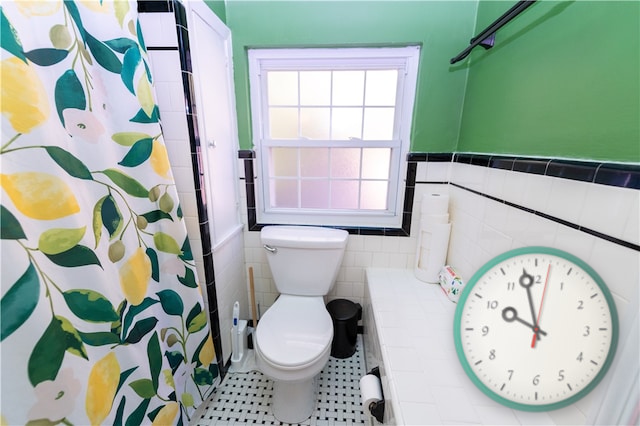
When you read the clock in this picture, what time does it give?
9:58:02
